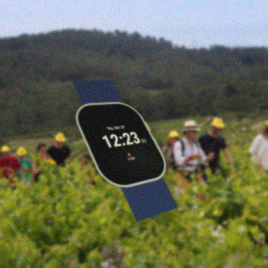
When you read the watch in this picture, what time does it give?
12:23
